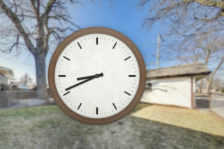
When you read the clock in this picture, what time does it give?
8:41
